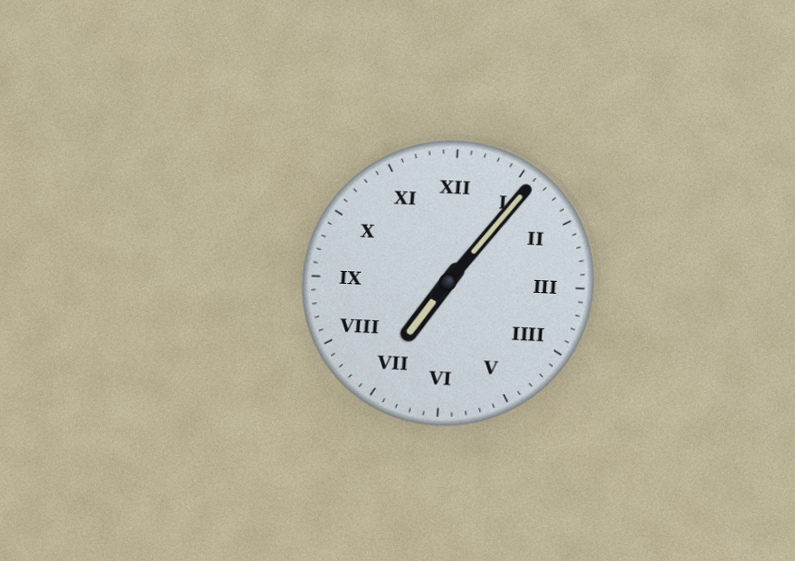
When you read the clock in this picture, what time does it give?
7:06
